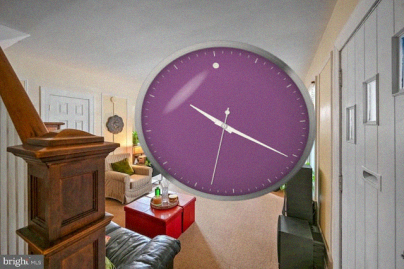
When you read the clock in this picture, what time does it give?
10:20:33
